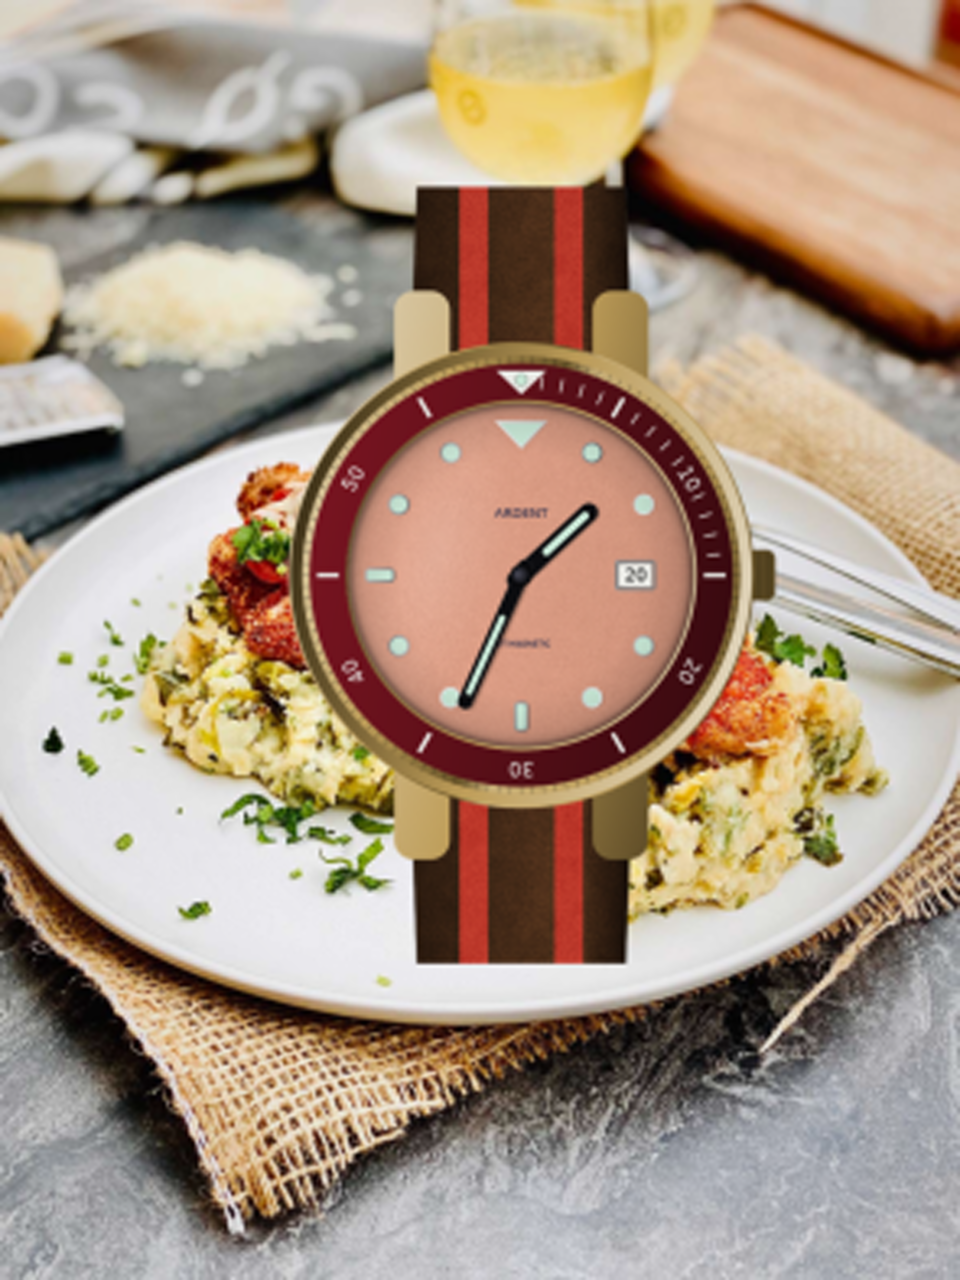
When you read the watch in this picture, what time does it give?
1:34
